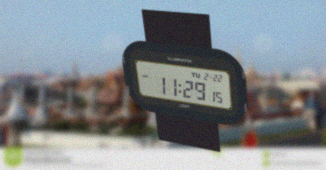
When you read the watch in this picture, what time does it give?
11:29:15
